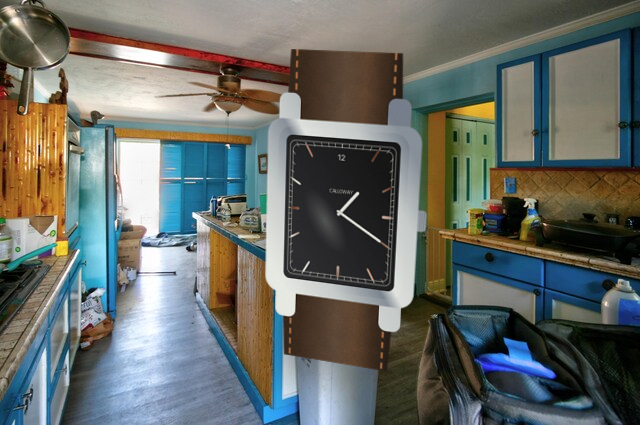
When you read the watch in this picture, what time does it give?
1:20
